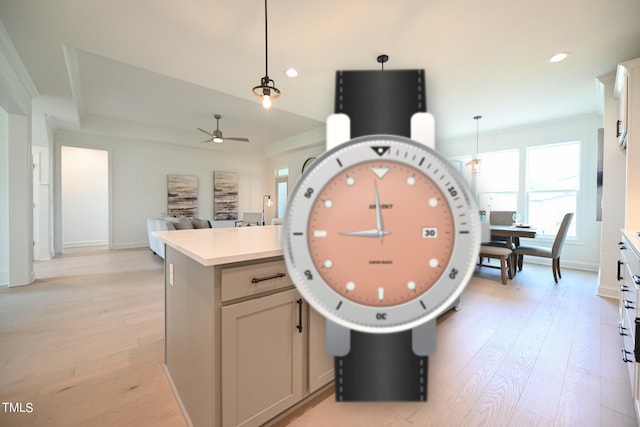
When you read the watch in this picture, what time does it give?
8:59
